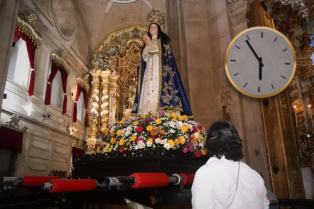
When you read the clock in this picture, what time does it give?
5:54
